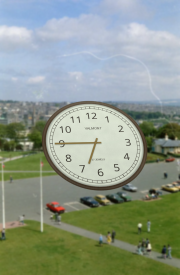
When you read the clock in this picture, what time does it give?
6:45
